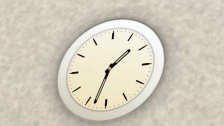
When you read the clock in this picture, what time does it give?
1:33
